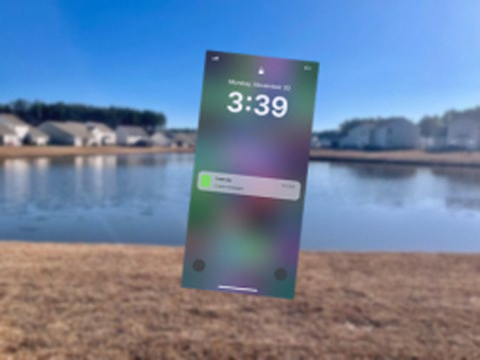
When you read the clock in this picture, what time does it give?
3:39
